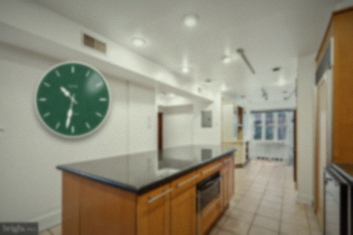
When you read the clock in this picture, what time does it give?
10:32
